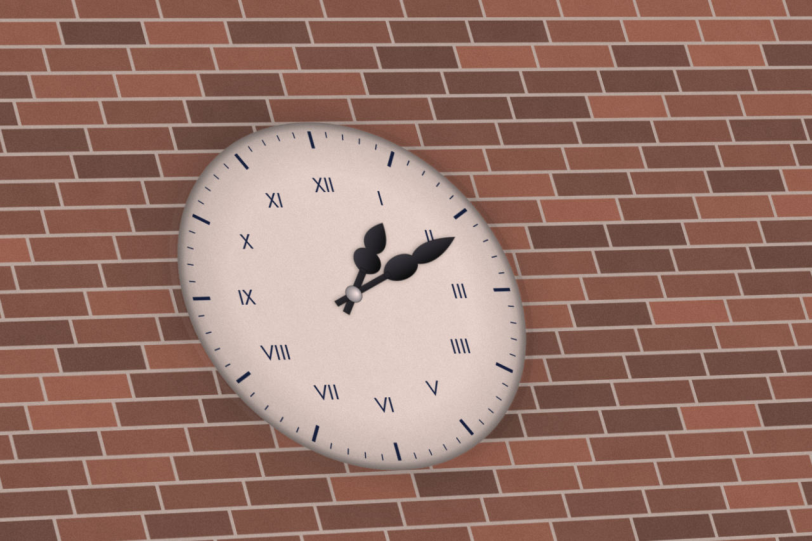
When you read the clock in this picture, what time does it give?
1:11
